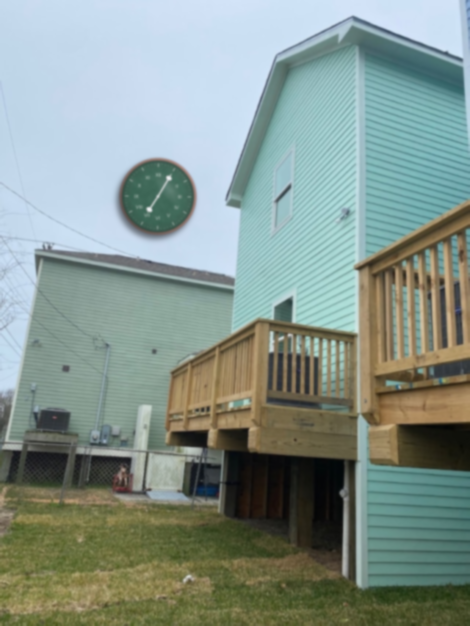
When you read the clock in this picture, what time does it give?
7:05
